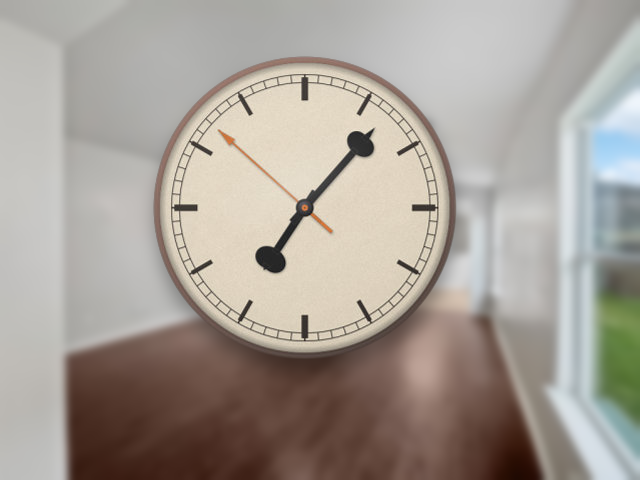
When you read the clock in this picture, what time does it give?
7:06:52
